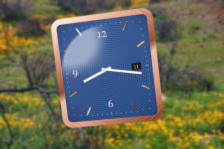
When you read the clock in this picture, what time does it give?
8:17
